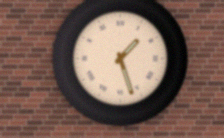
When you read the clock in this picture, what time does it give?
1:27
